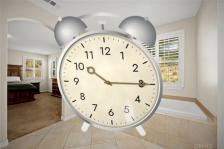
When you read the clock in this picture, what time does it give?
10:15
